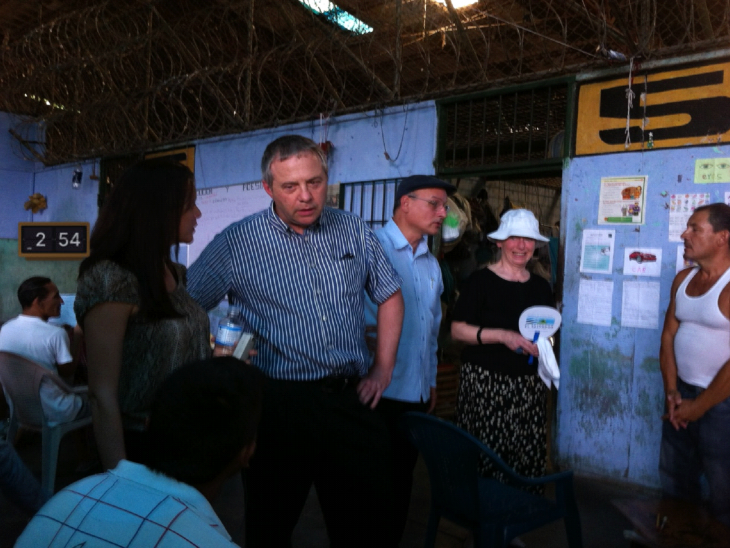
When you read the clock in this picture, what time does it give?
2:54
